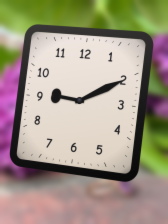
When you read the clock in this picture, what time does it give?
9:10
